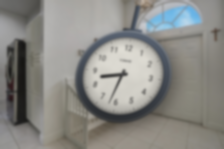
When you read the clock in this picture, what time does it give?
8:32
